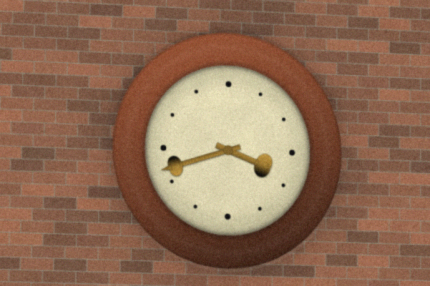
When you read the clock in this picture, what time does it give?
3:42
